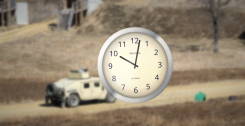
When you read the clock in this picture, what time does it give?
10:02
